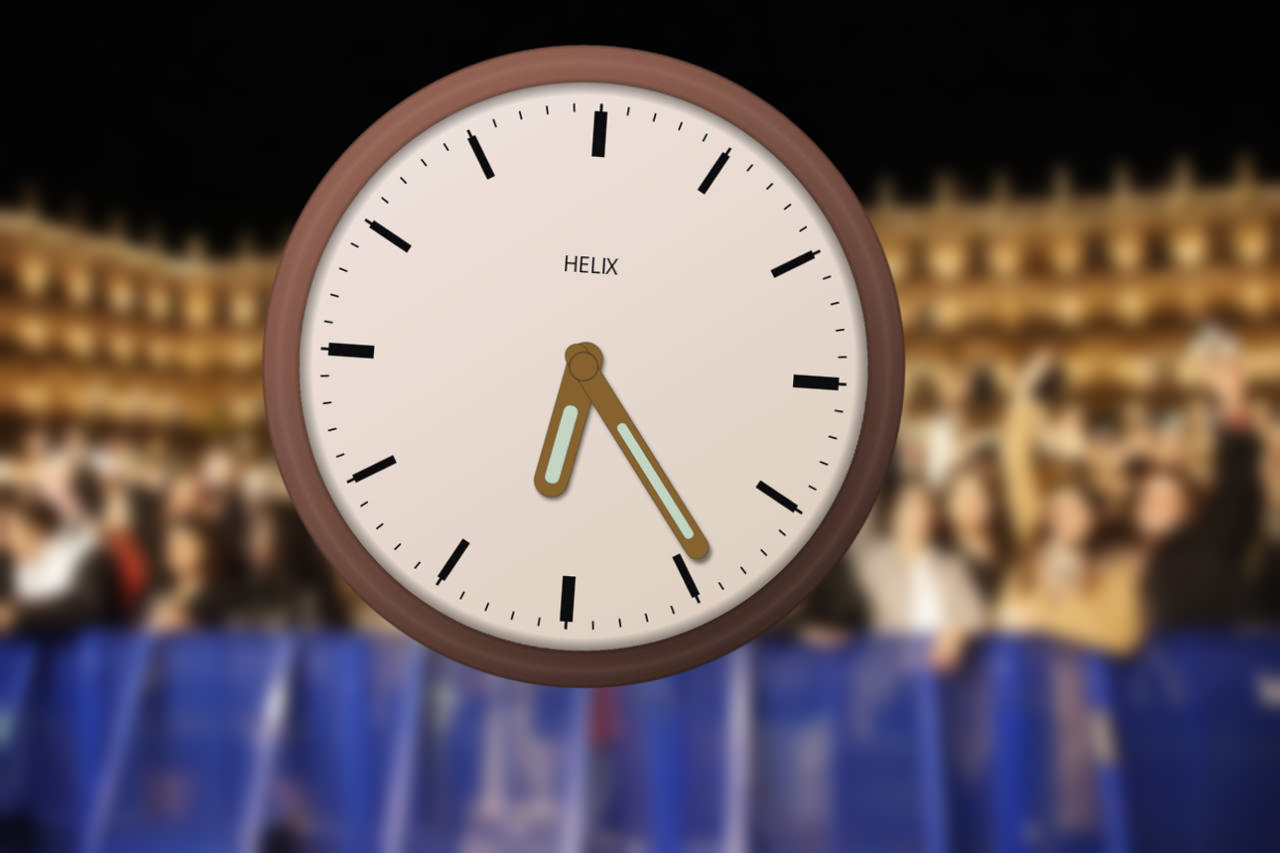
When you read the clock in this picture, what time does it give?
6:24
